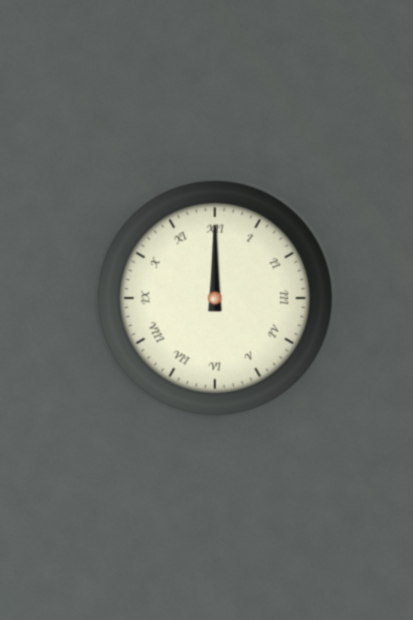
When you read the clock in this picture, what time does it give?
12:00
